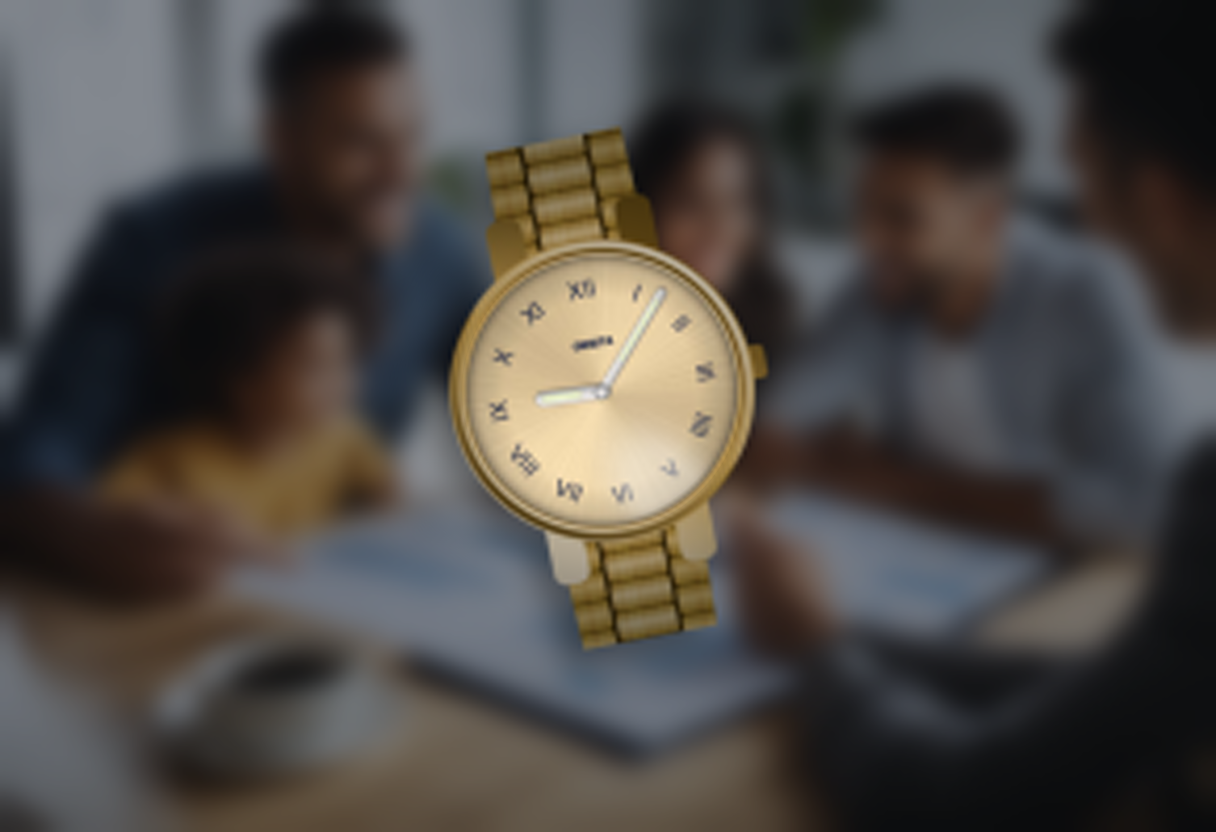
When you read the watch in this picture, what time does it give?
9:07
